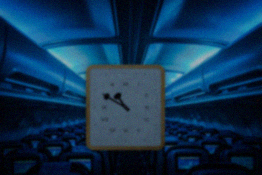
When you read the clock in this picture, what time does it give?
10:50
